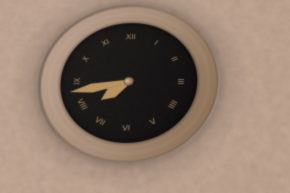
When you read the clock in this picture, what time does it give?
7:43
